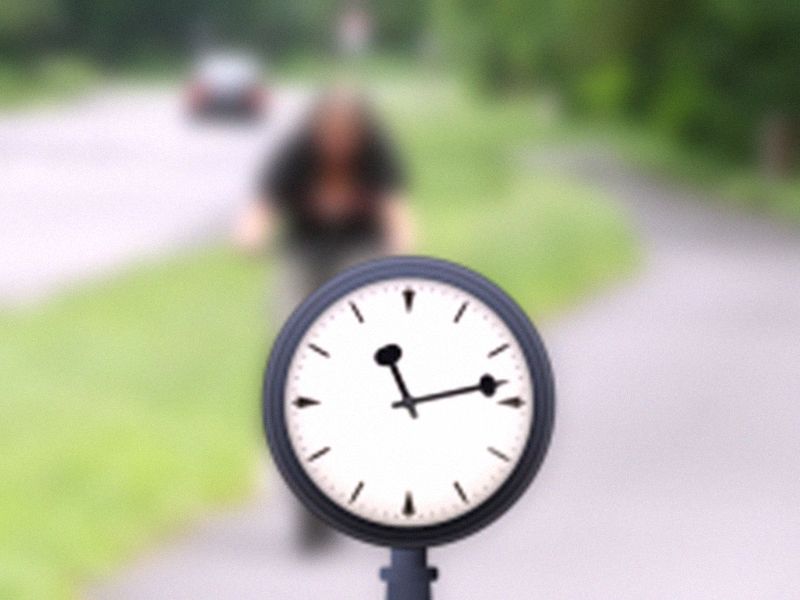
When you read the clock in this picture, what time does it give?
11:13
